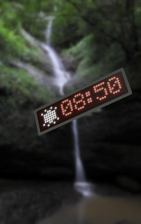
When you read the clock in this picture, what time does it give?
8:50
